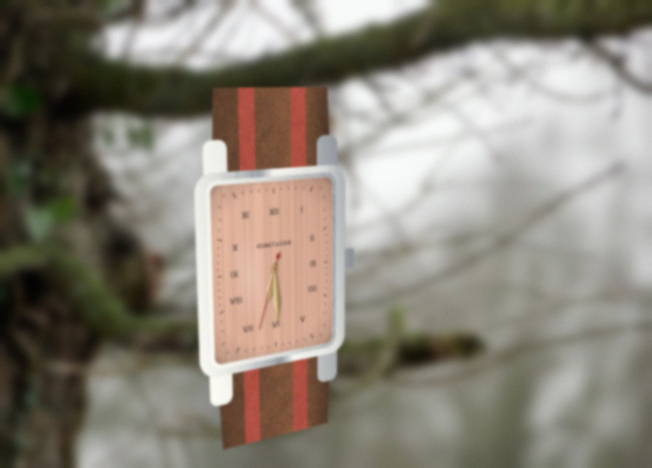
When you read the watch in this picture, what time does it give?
6:29:33
